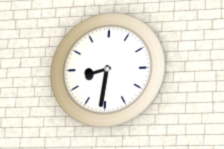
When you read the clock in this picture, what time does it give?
8:31
